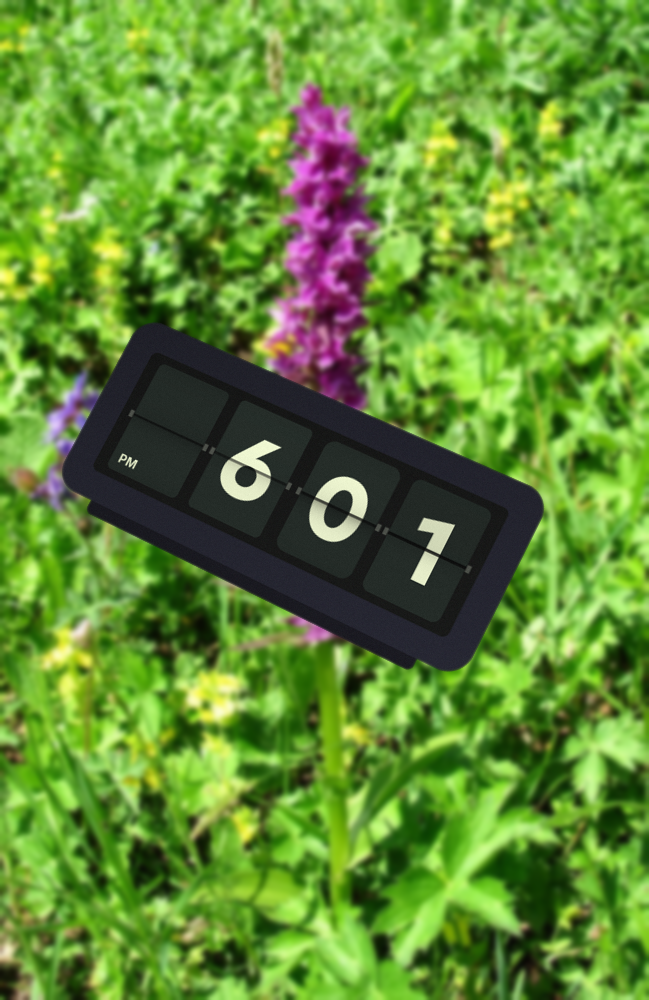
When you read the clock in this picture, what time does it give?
6:01
